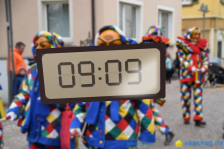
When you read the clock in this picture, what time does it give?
9:09
